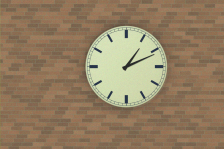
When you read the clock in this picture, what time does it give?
1:11
